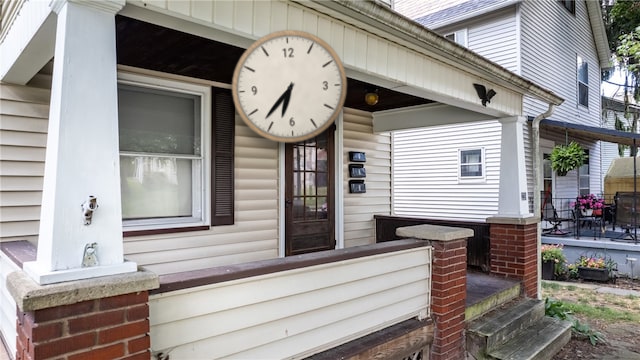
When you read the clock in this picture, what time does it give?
6:37
